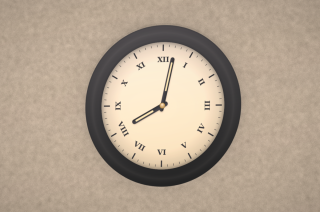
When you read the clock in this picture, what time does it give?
8:02
